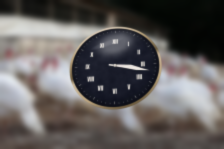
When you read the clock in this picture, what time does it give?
3:17
